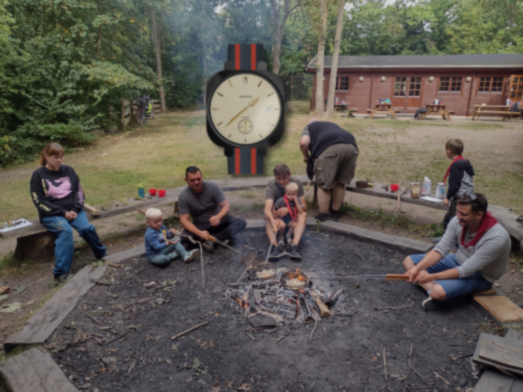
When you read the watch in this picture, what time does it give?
1:38
